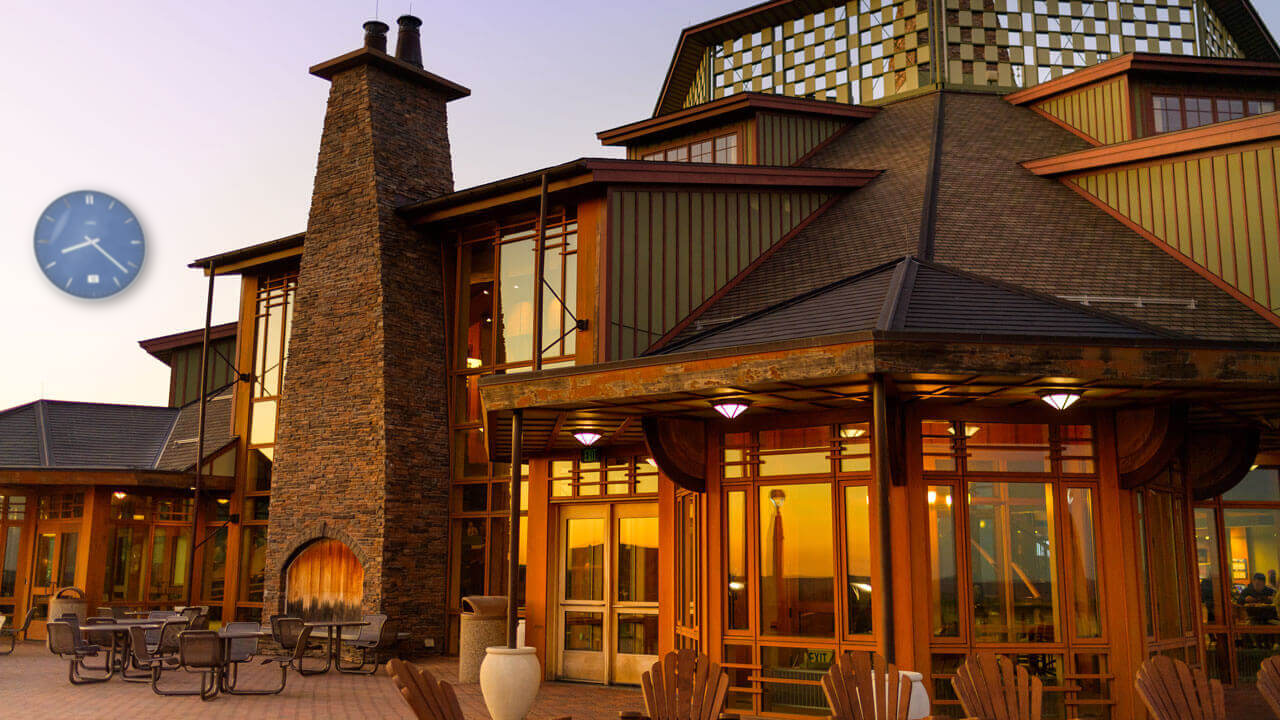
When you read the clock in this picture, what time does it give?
8:22
